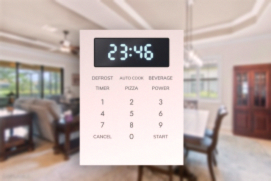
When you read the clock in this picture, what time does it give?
23:46
